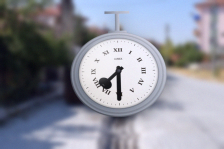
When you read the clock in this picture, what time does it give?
7:30
